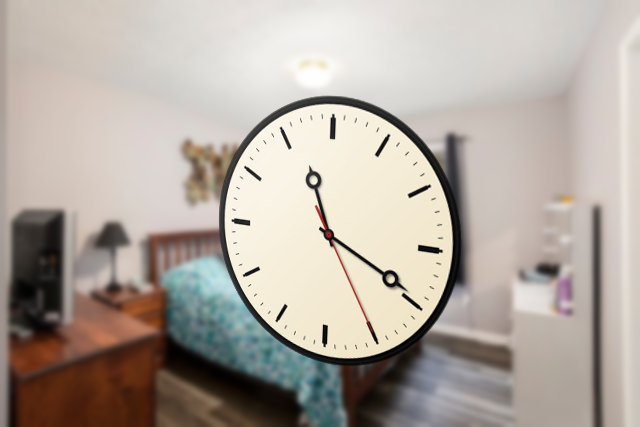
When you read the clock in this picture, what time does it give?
11:19:25
